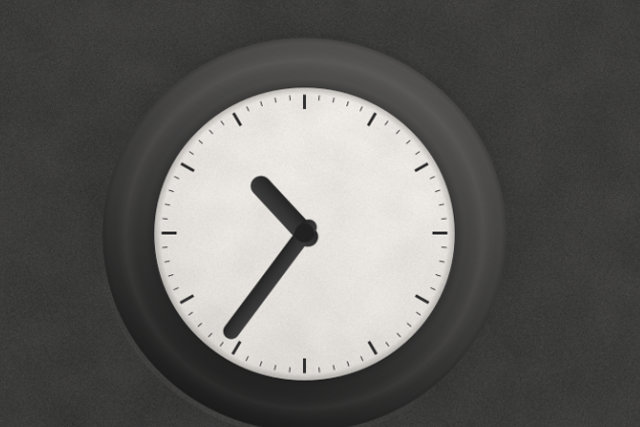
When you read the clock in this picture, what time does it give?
10:36
